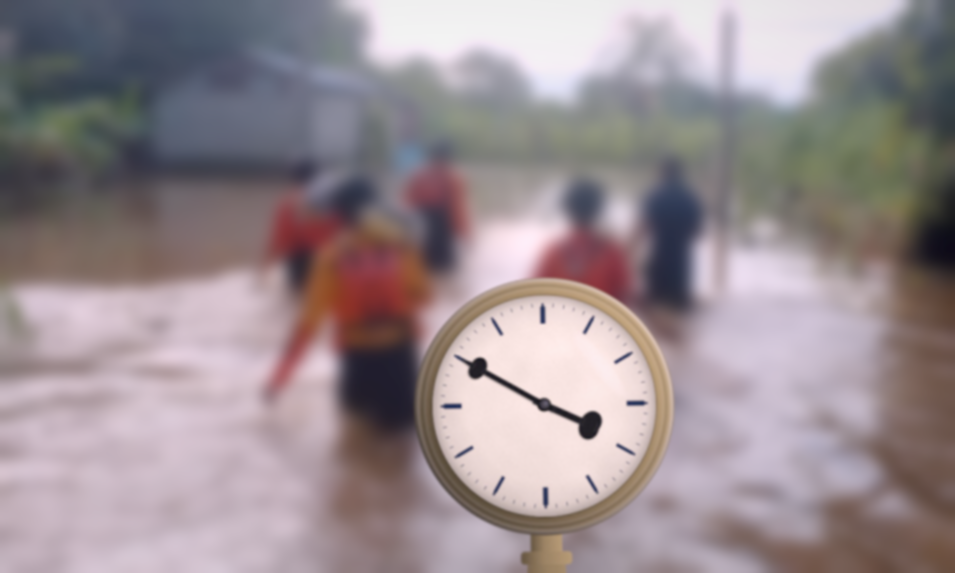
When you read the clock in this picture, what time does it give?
3:50
